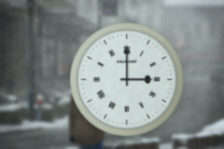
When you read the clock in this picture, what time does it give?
3:00
